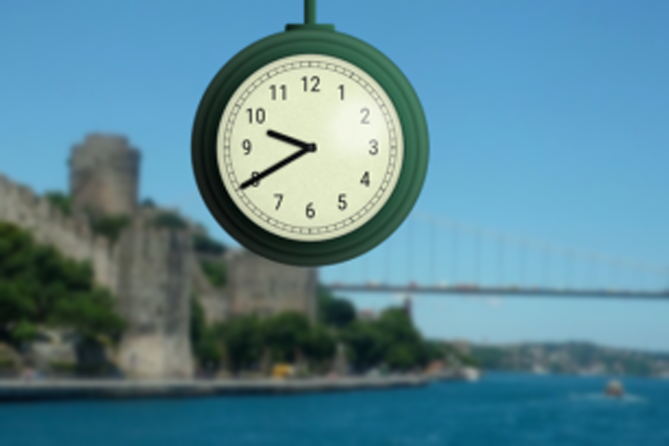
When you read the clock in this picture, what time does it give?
9:40
